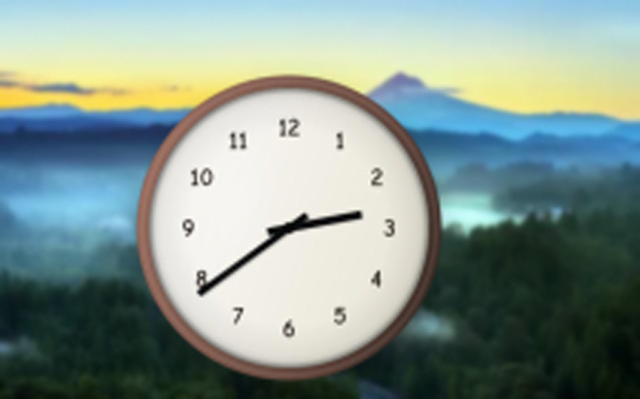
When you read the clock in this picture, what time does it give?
2:39
